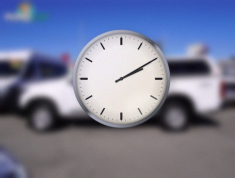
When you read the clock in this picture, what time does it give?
2:10
